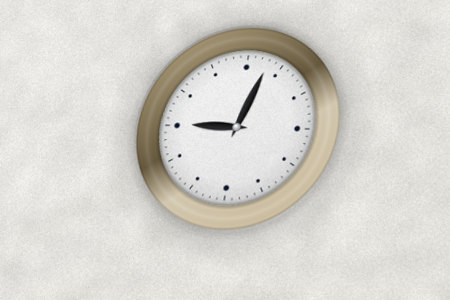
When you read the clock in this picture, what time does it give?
9:03
